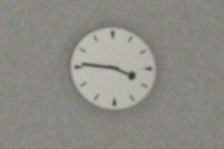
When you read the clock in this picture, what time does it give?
3:46
